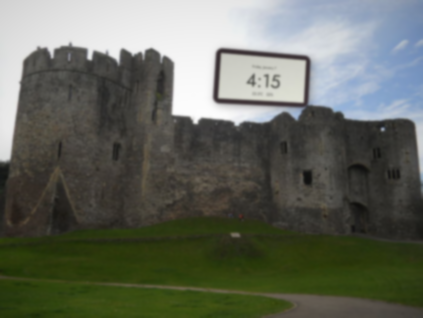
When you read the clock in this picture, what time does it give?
4:15
